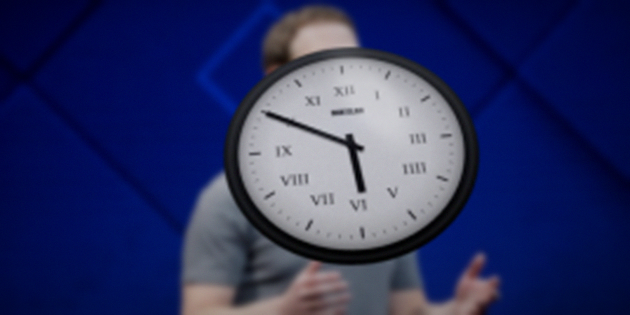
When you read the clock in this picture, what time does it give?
5:50
